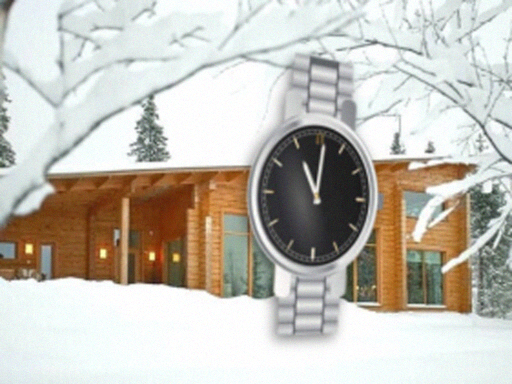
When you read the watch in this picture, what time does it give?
11:01
